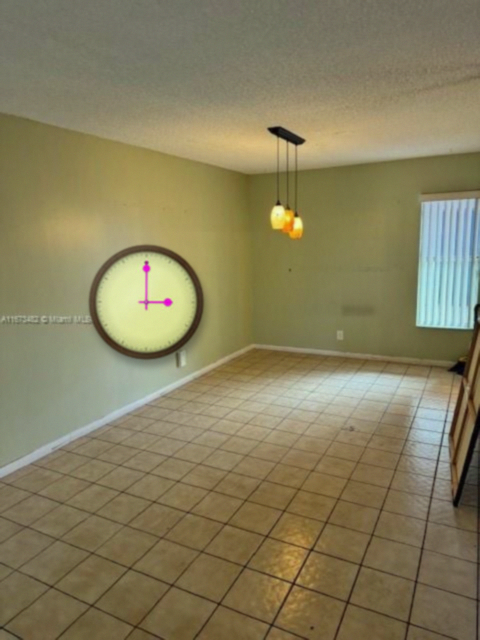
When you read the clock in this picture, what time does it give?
3:00
